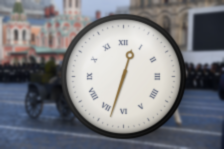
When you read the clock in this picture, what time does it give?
12:33
